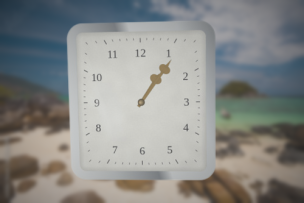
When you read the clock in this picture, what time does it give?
1:06
